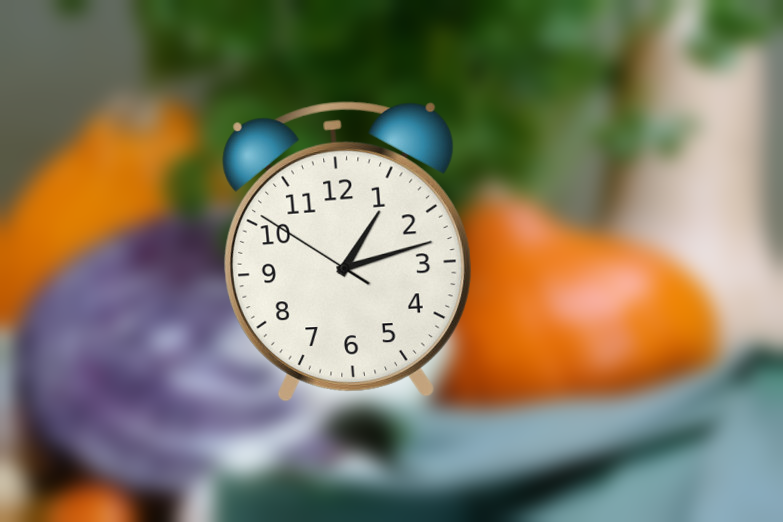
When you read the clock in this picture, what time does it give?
1:12:51
